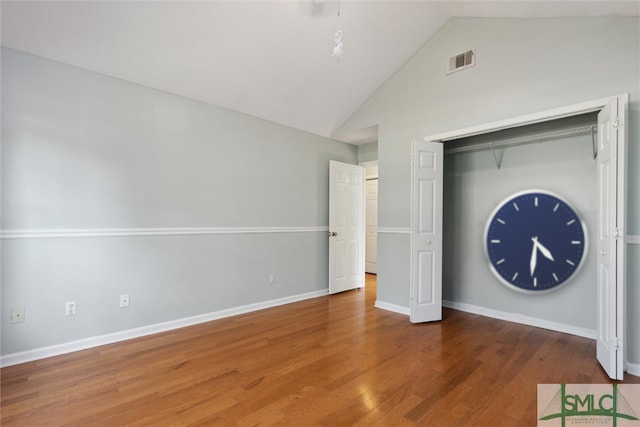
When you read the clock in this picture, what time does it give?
4:31
